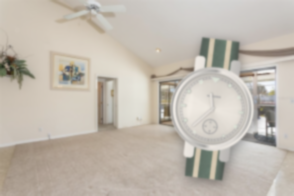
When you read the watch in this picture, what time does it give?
11:37
